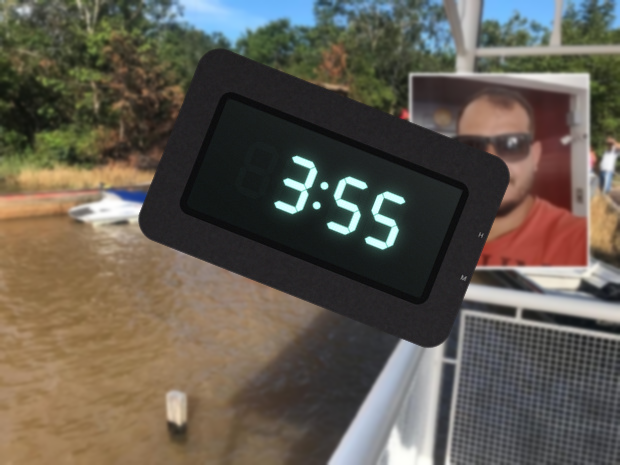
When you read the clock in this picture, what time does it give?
3:55
